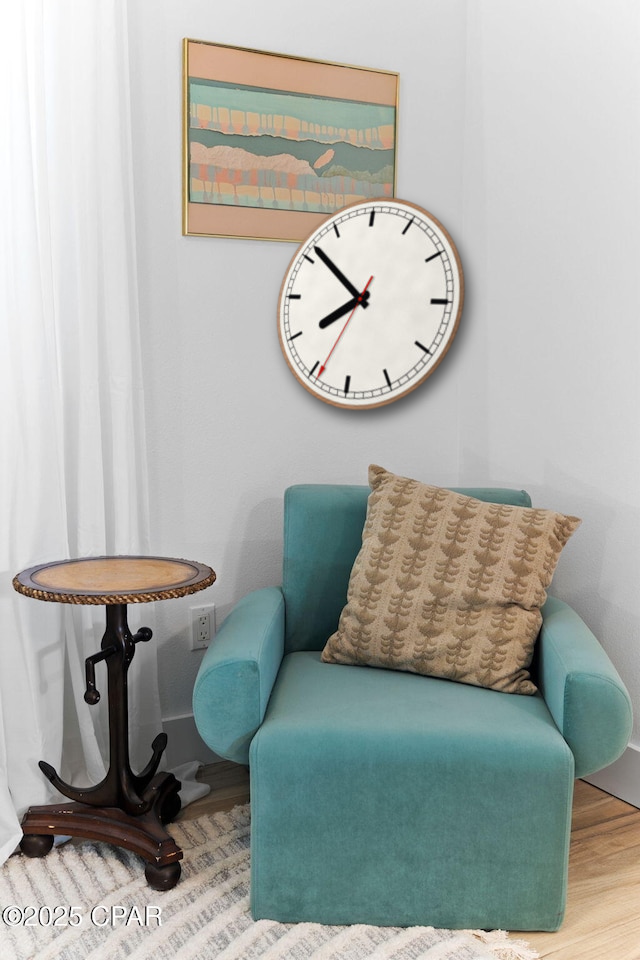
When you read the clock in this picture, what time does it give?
7:51:34
